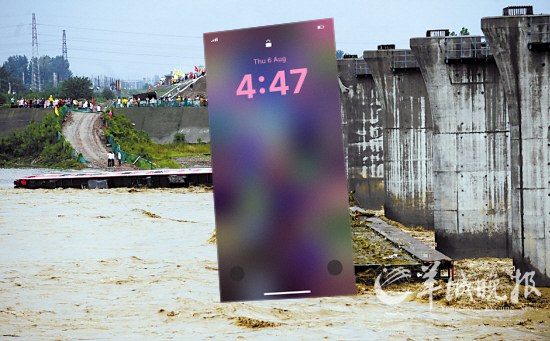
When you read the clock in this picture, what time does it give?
4:47
